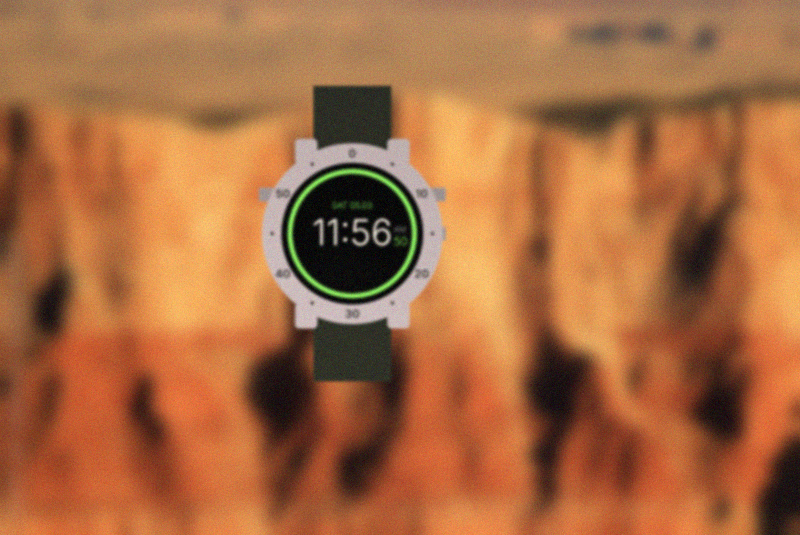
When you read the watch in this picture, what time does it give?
11:56
